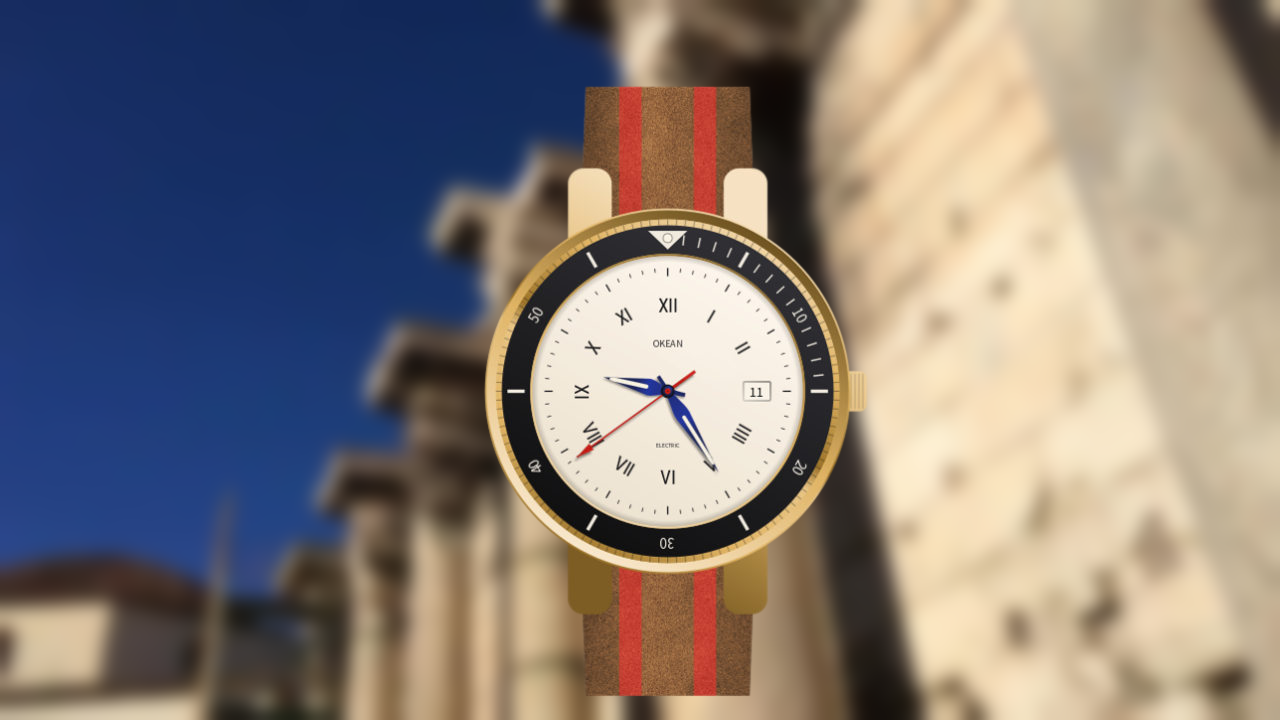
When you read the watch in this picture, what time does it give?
9:24:39
